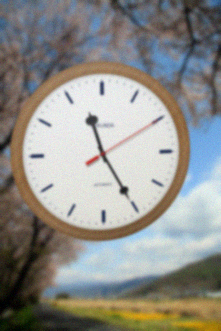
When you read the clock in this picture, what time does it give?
11:25:10
